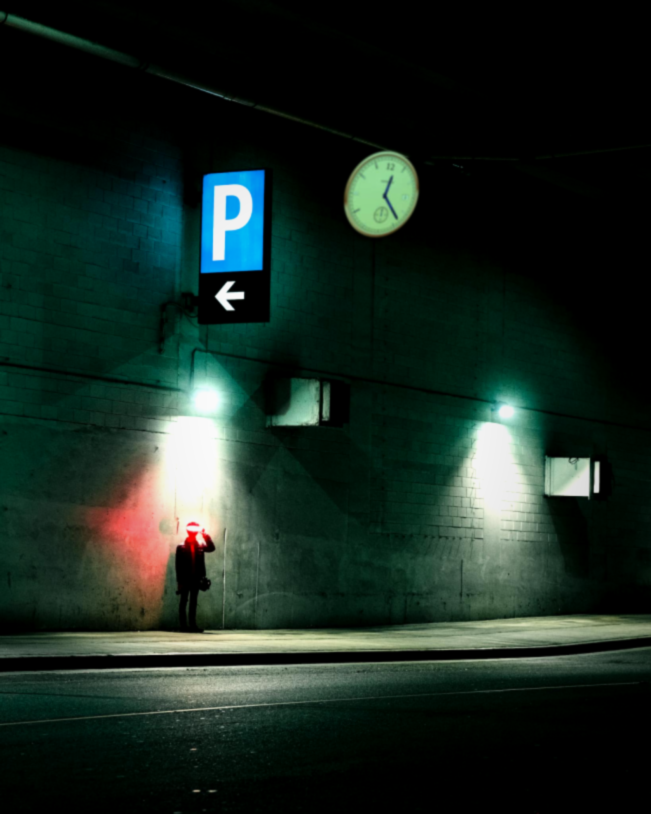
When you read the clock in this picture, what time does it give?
12:23
